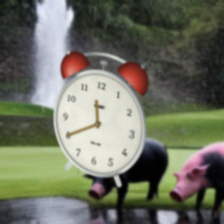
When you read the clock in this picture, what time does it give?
11:40
